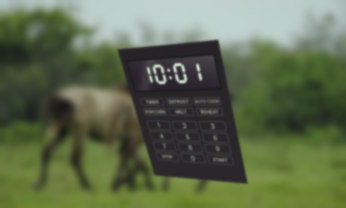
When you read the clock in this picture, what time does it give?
10:01
